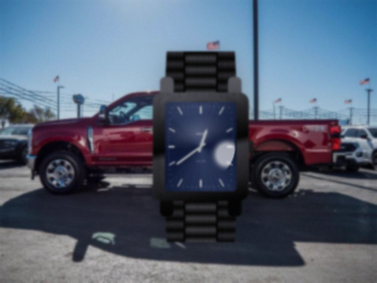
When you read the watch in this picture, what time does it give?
12:39
